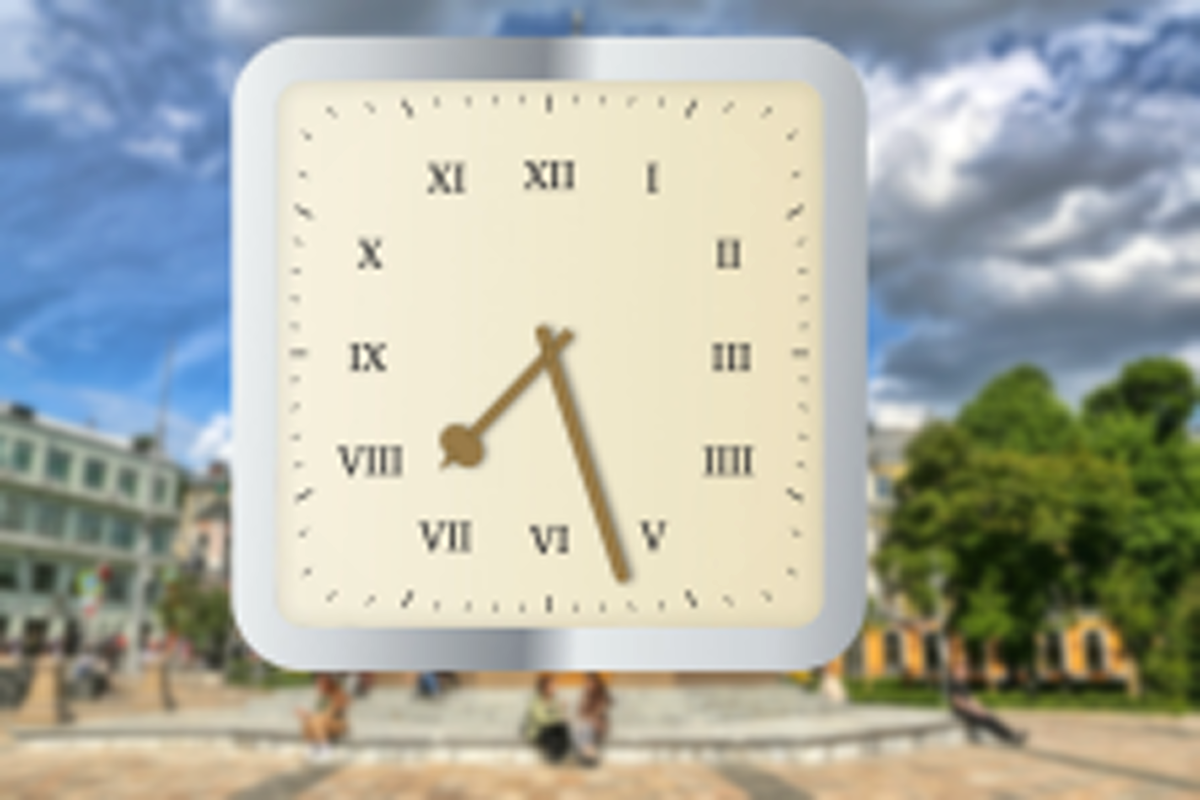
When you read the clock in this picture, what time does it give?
7:27
